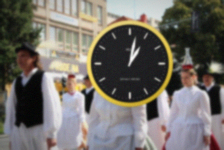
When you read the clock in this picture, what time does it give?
1:02
